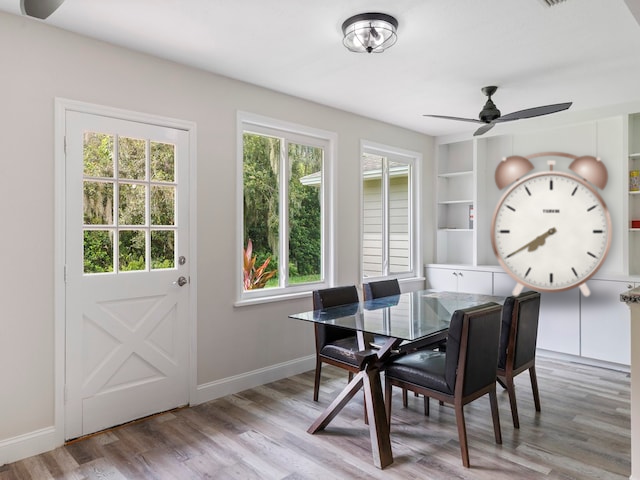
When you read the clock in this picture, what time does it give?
7:40
